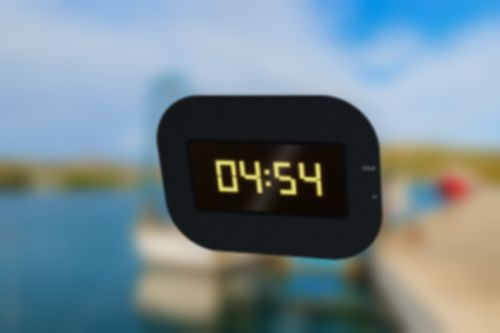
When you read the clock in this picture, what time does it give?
4:54
